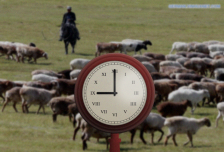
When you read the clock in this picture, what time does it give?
9:00
